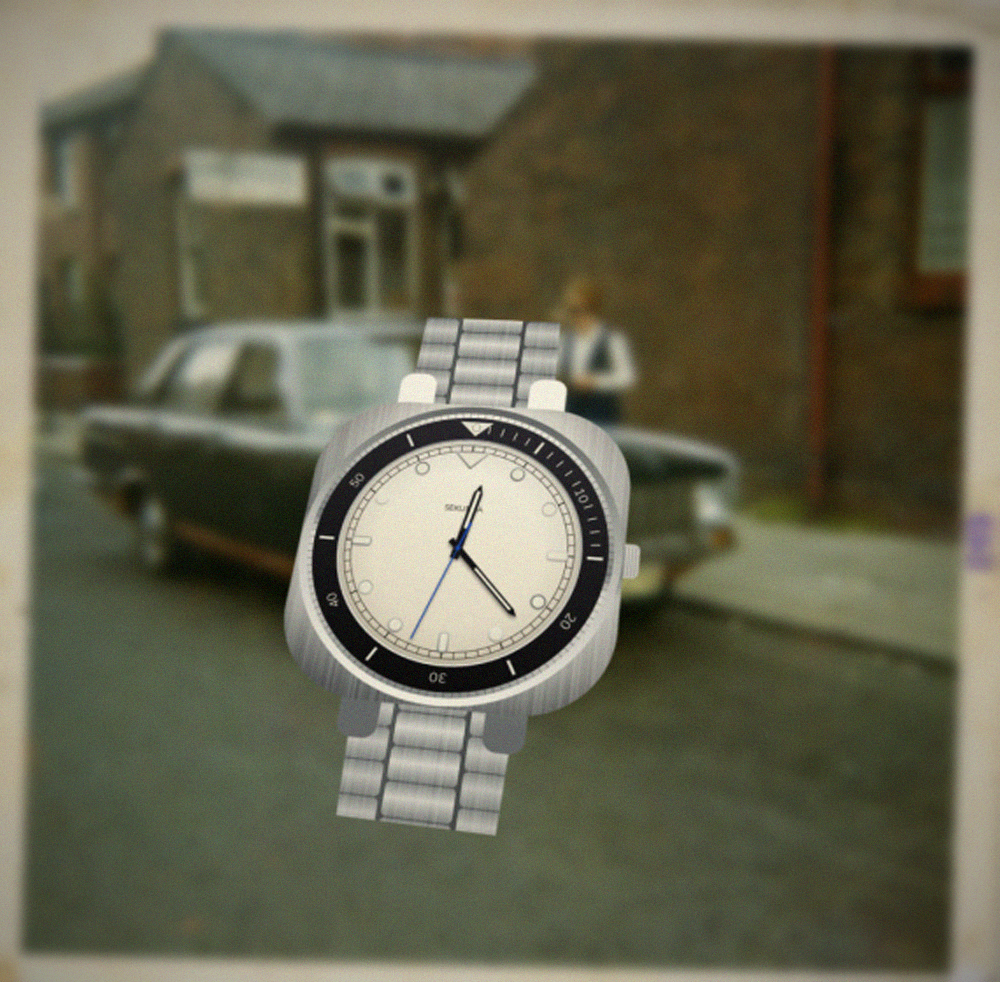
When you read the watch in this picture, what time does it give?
12:22:33
